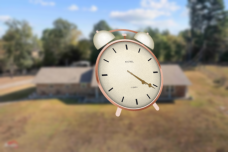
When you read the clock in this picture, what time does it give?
4:21
